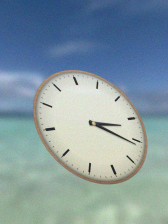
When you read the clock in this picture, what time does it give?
3:21
